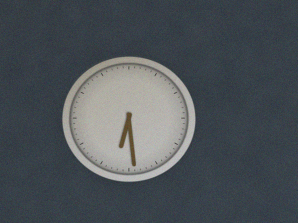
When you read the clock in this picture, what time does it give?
6:29
